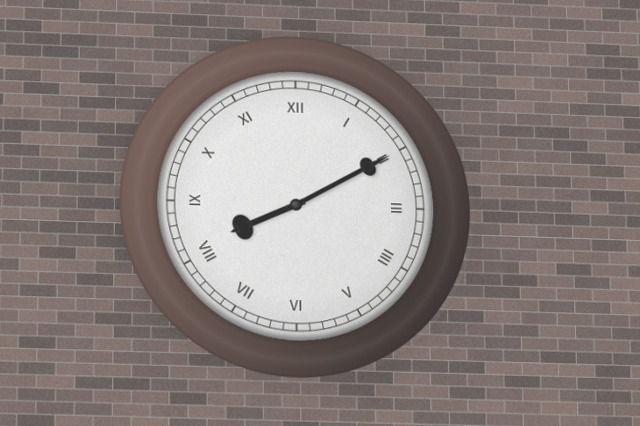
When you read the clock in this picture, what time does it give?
8:10
